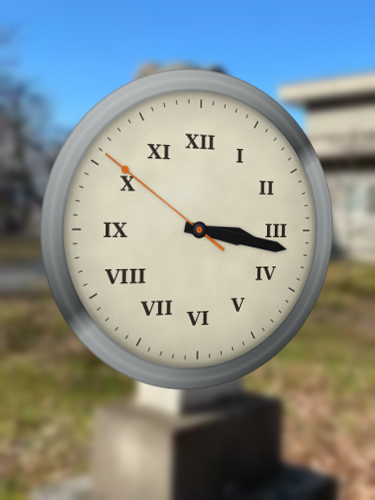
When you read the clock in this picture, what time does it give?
3:16:51
